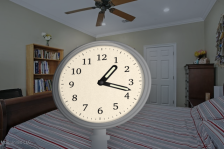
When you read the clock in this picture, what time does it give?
1:18
